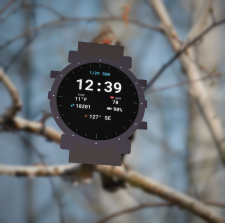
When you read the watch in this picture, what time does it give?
12:39
